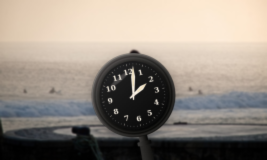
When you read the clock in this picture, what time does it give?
2:02
